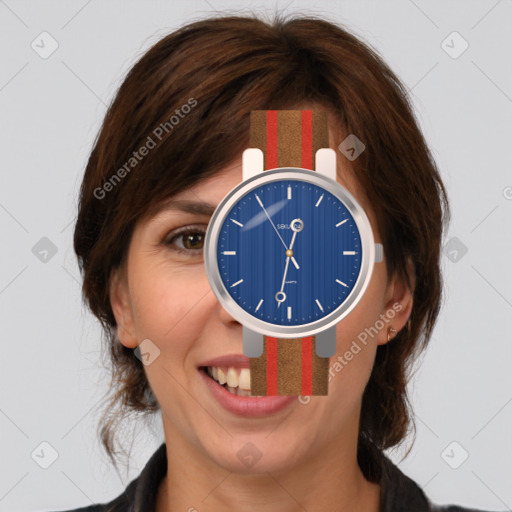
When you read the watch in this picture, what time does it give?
12:31:55
